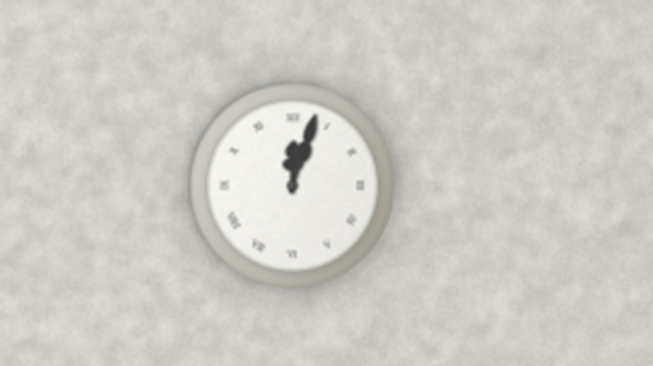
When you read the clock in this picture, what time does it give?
12:03
